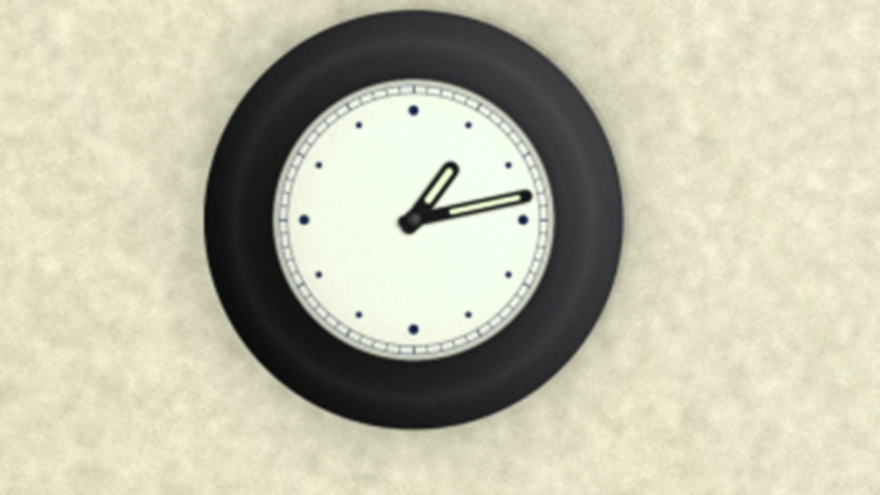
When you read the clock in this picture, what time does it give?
1:13
